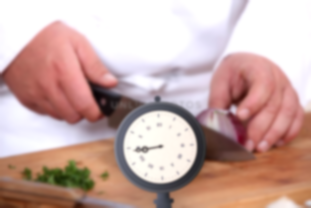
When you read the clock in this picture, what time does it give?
8:44
